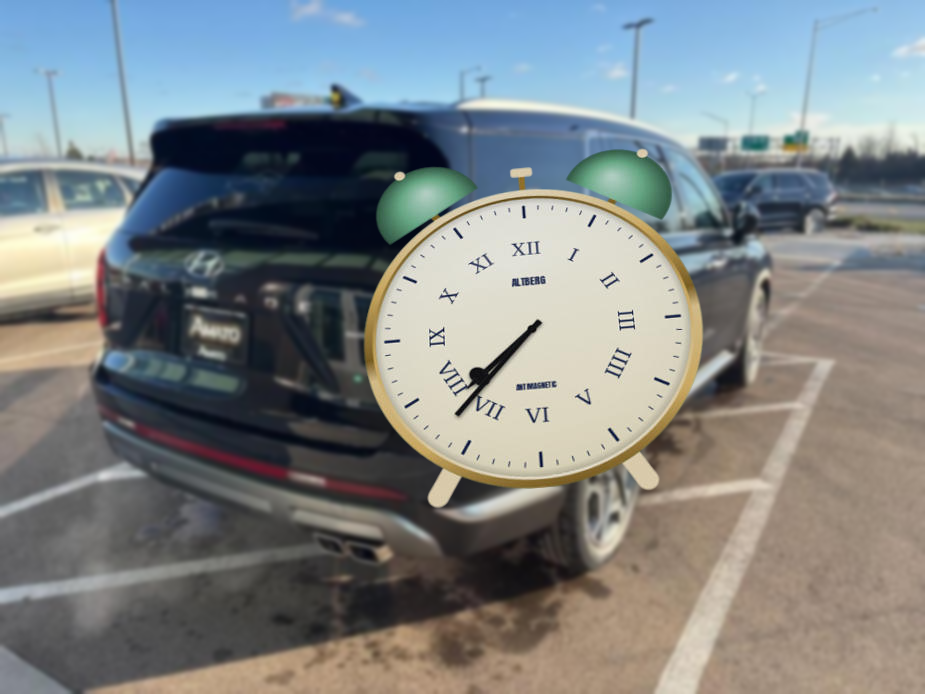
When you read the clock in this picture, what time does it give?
7:37
